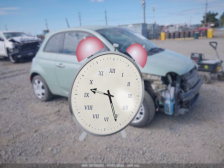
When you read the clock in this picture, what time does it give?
9:26
